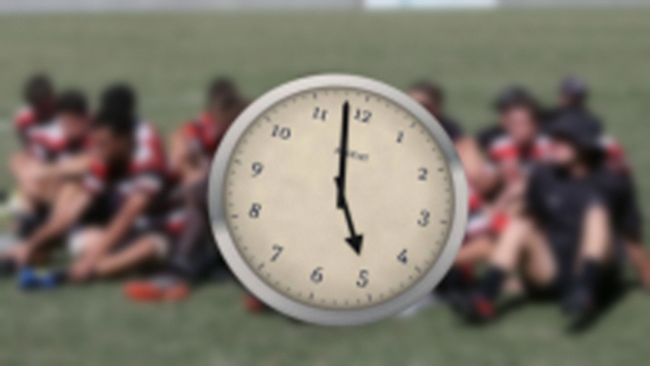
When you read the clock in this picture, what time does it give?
4:58
